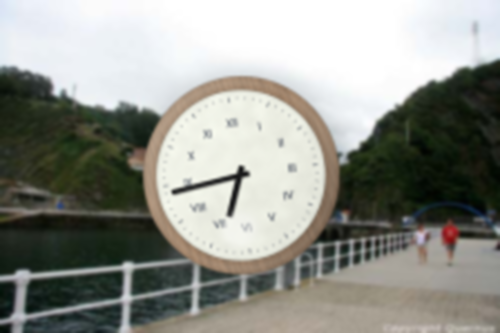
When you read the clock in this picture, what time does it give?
6:44
